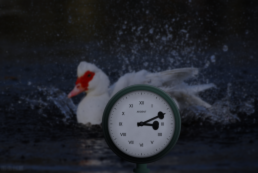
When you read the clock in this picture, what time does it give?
3:11
